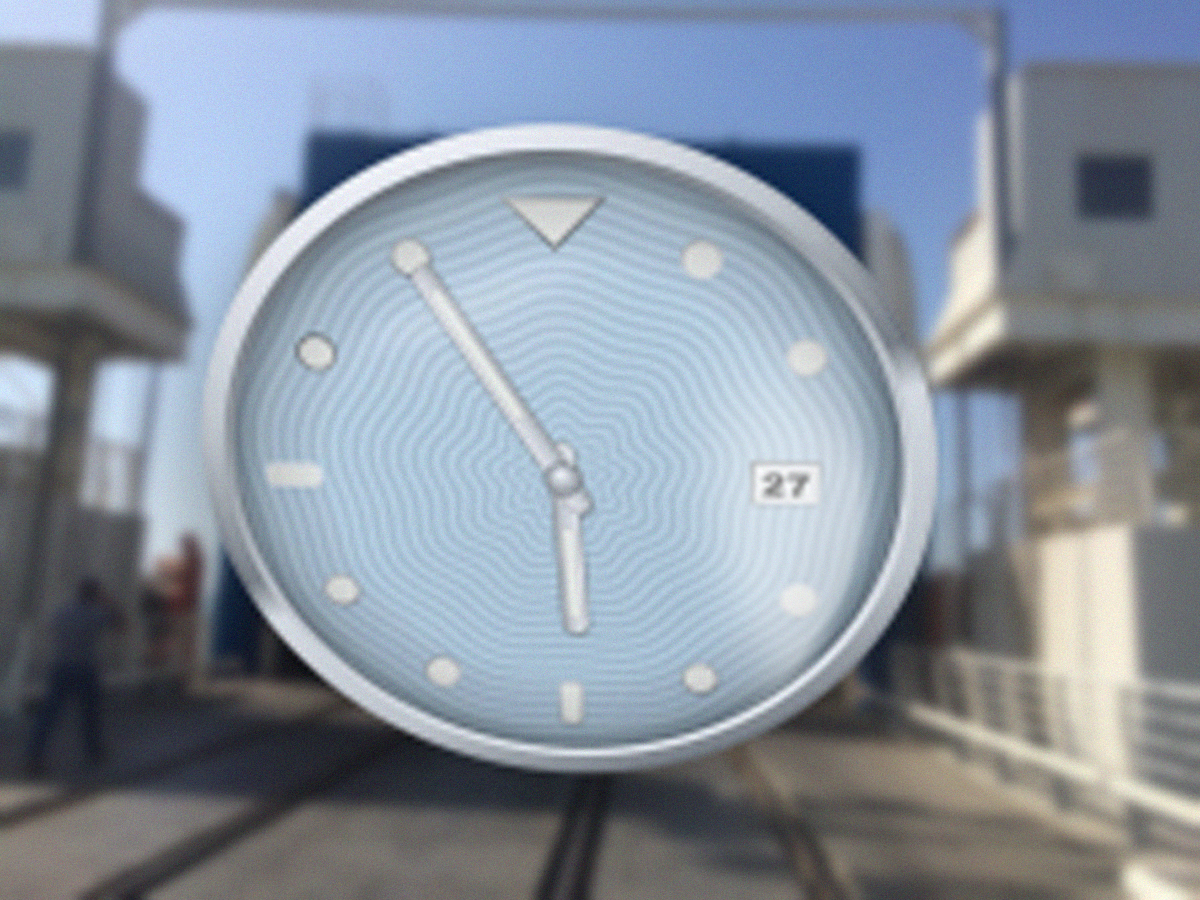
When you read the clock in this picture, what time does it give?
5:55
